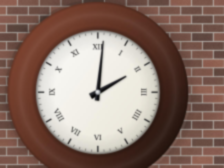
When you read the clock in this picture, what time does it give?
2:01
